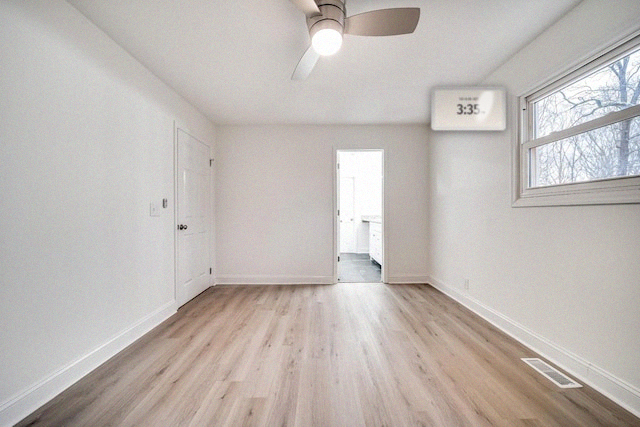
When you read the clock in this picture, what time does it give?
3:35
